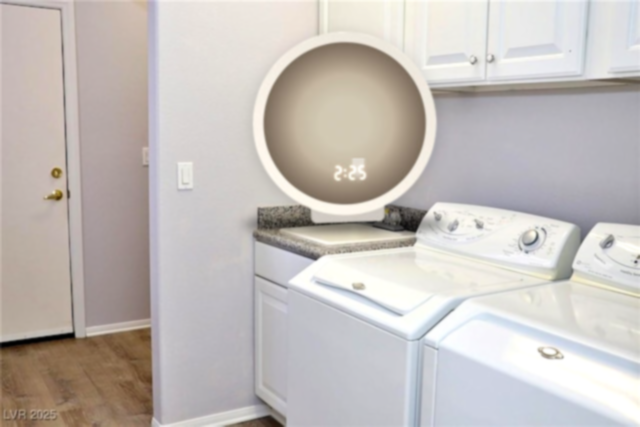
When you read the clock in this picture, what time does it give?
2:25
